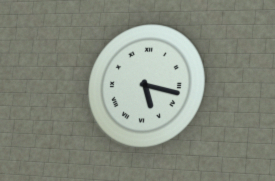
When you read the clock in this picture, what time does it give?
5:17
